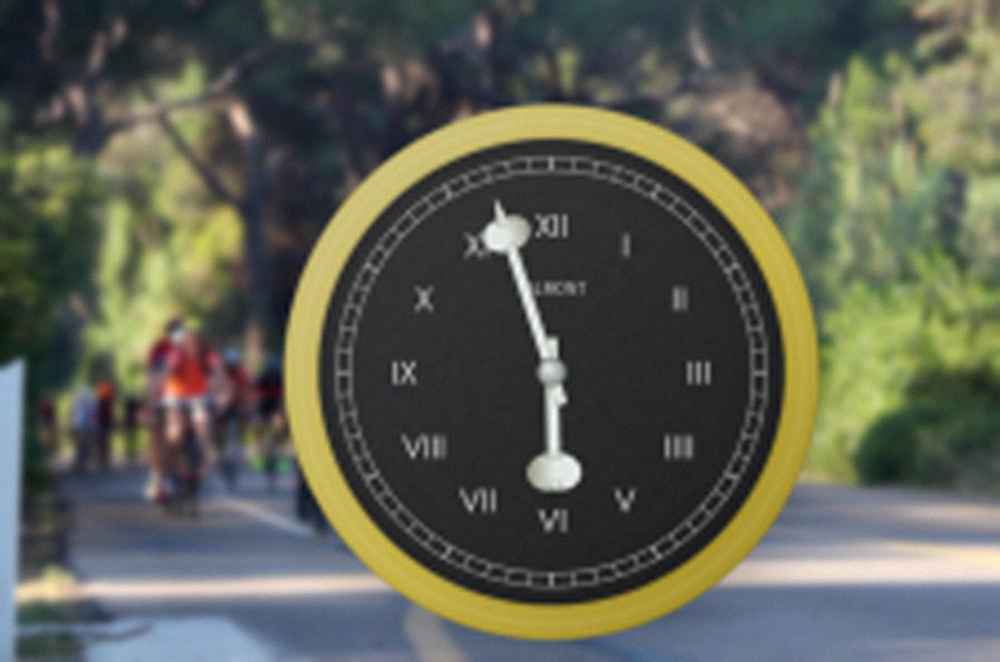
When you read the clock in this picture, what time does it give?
5:57
